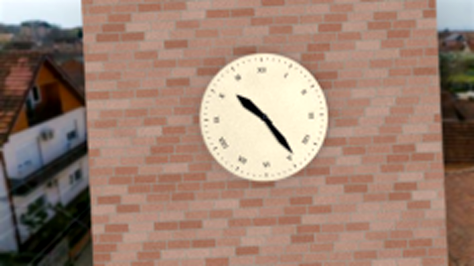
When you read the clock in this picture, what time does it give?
10:24
